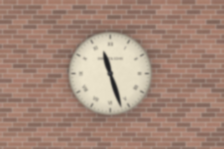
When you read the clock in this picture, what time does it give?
11:27
